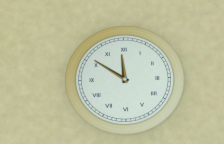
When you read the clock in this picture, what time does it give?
11:51
